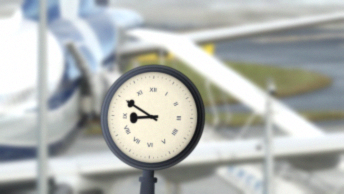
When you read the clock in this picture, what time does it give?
8:50
